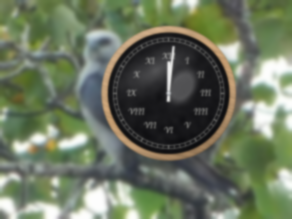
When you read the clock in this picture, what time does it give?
12:01
